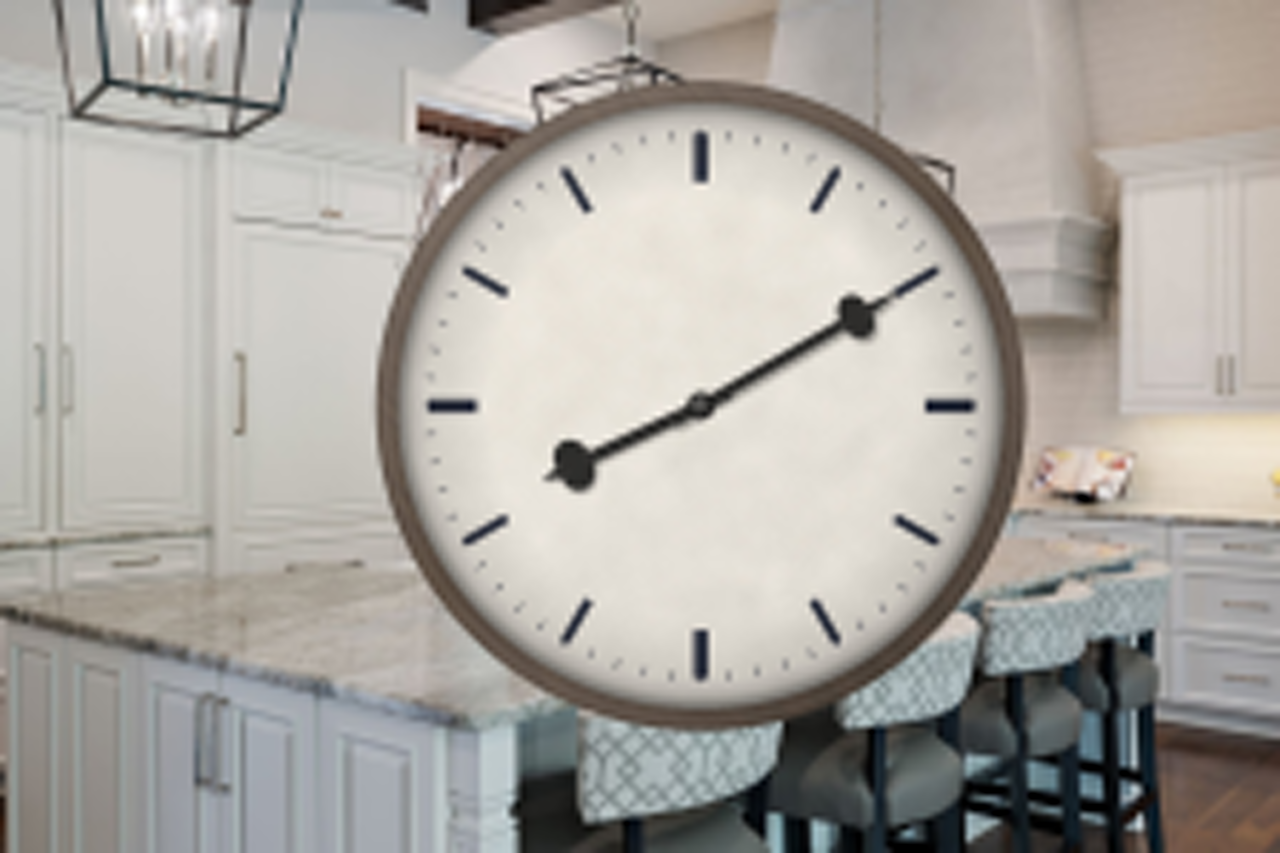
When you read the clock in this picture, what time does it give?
8:10
